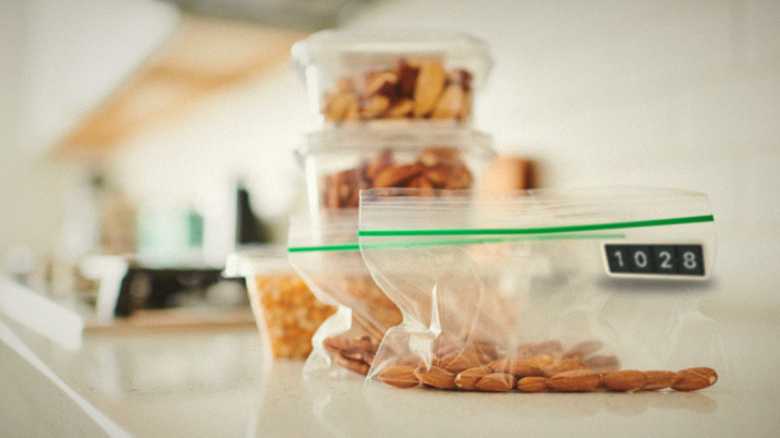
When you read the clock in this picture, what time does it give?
10:28
